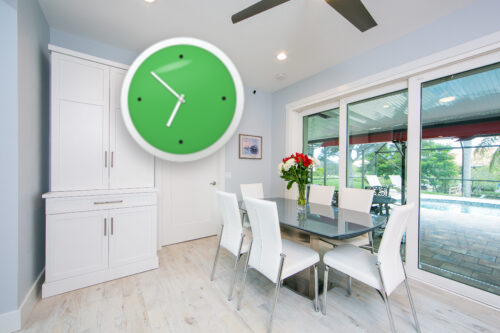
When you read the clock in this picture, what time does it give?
6:52
